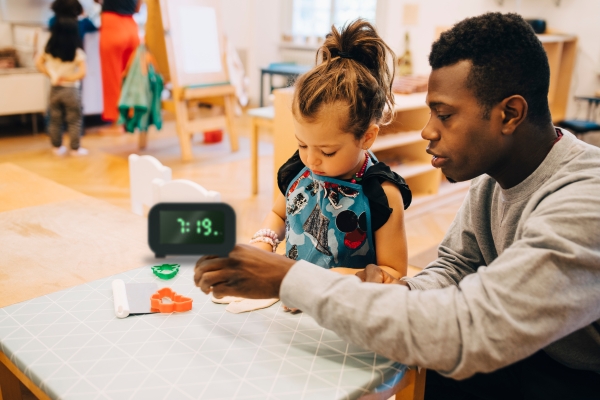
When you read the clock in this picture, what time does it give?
7:19
